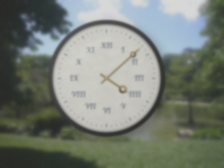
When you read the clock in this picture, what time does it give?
4:08
